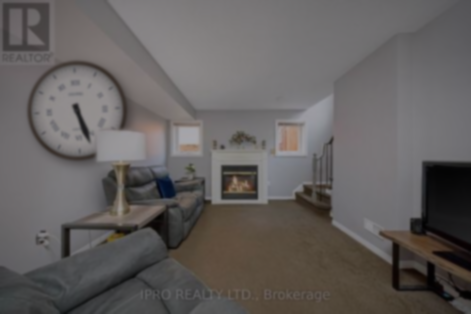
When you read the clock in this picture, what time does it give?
5:27
